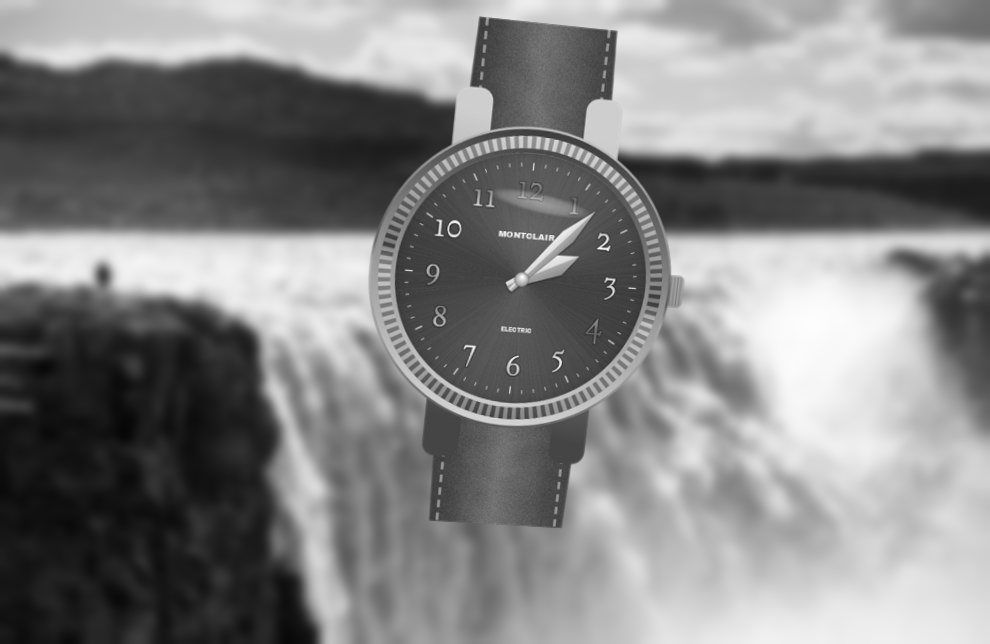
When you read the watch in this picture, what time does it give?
2:07
